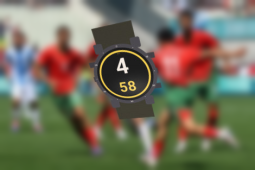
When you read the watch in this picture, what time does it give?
4:58
